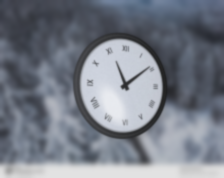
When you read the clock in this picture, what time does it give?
11:09
